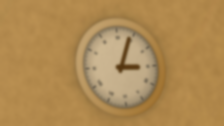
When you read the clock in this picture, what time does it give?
3:04
